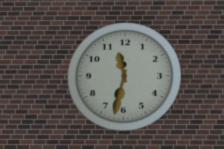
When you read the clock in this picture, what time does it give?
11:32
